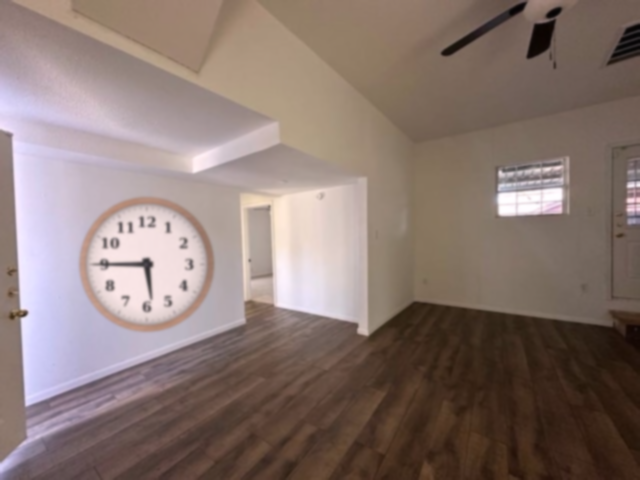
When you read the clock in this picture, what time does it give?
5:45
